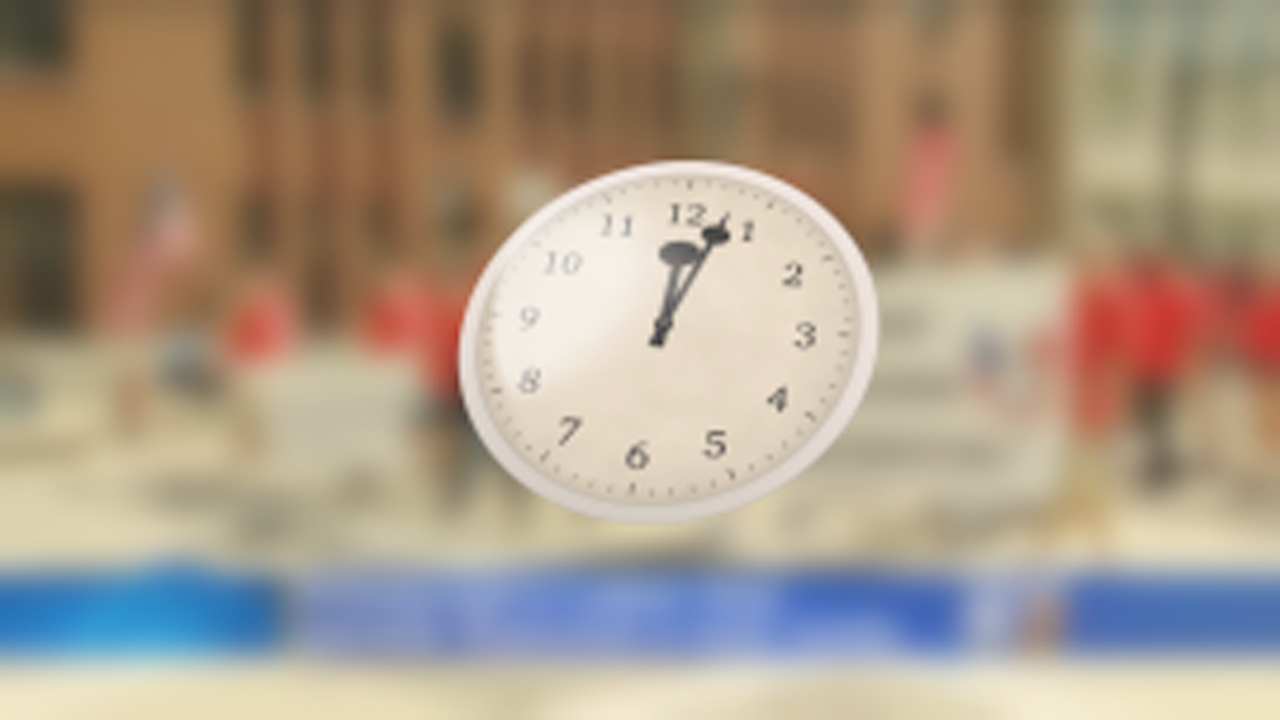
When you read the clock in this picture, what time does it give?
12:03
